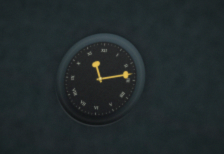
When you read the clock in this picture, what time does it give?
11:13
